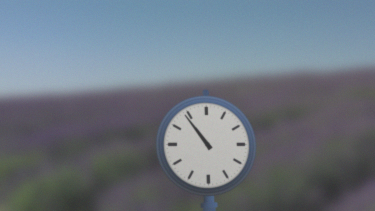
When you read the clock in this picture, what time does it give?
10:54
